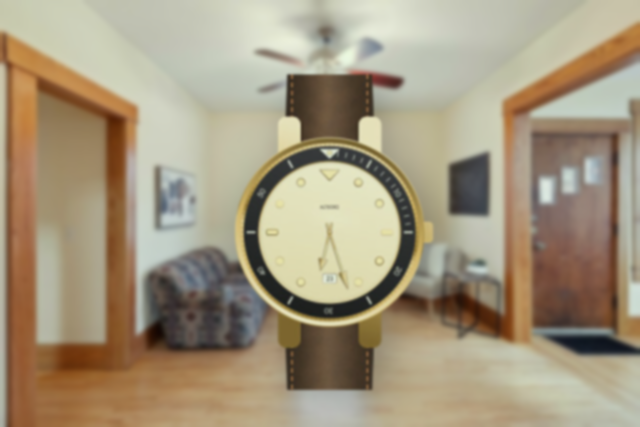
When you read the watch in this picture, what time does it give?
6:27
